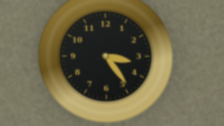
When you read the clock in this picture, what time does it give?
3:24
